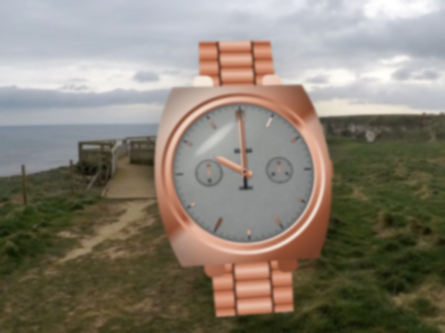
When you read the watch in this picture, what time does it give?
10:00
